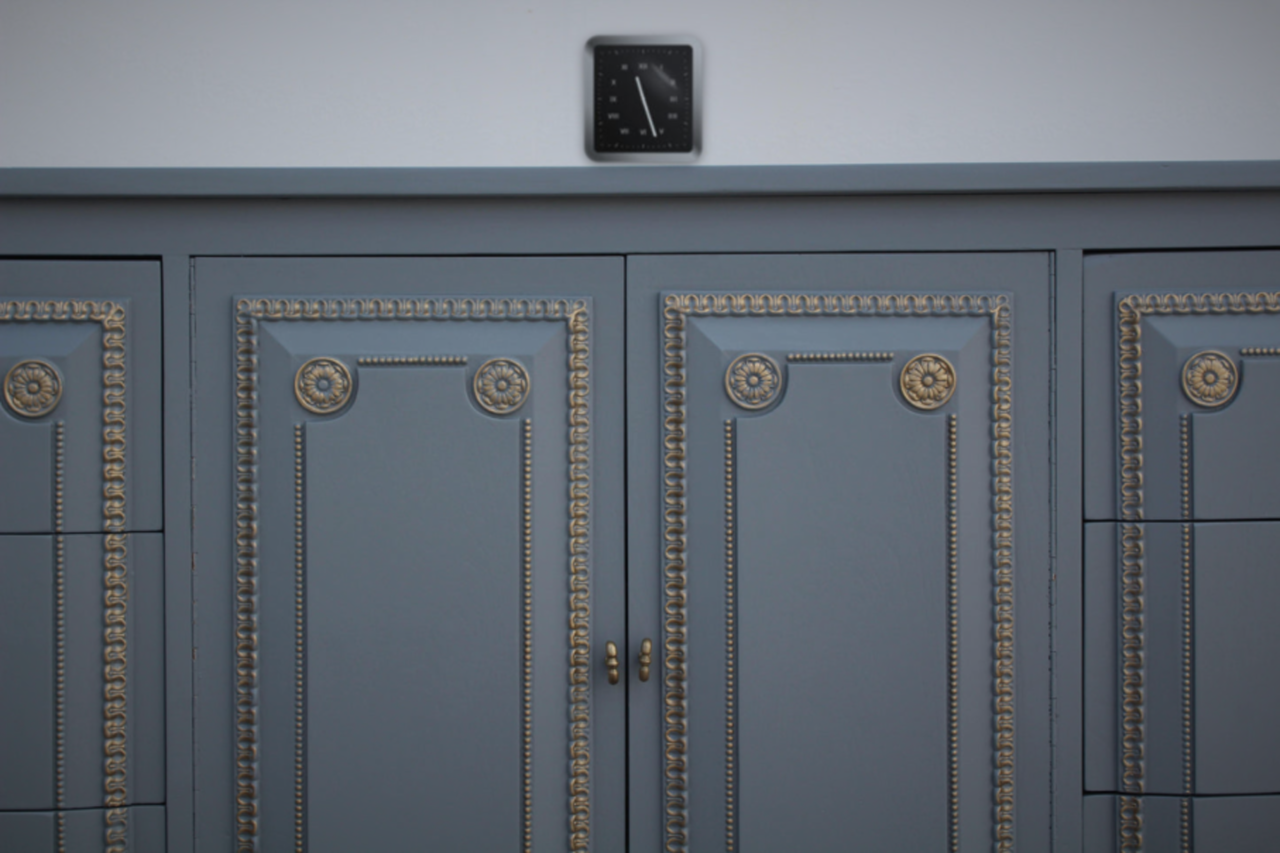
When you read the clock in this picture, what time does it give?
11:27
